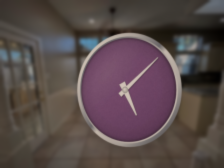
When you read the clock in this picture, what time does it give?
5:08
